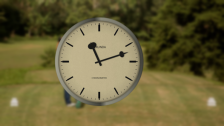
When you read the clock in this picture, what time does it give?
11:12
